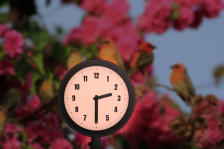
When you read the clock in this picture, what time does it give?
2:30
